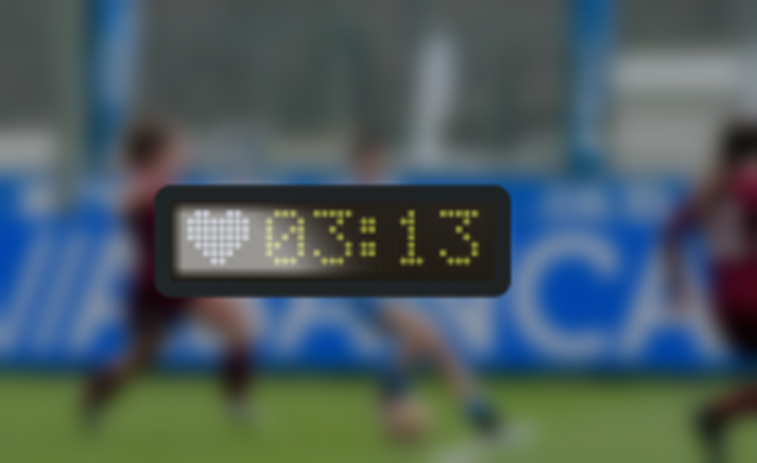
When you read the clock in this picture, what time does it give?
3:13
